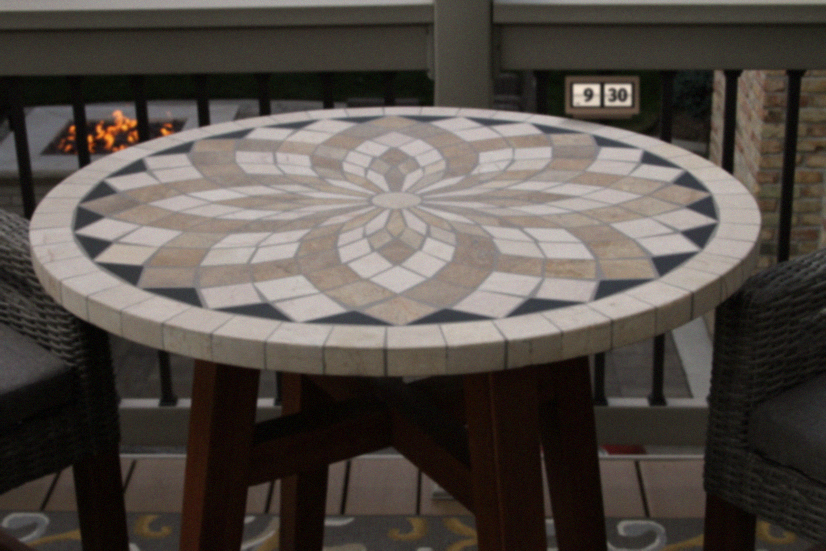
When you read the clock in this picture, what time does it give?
9:30
